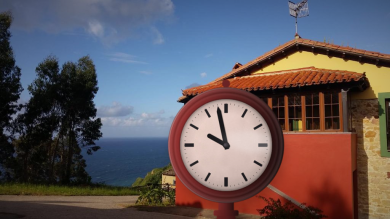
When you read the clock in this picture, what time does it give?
9:58
